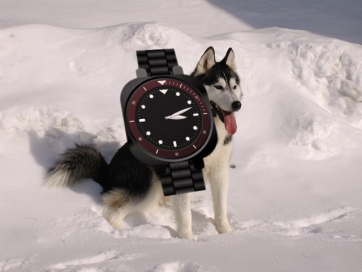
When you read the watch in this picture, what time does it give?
3:12
